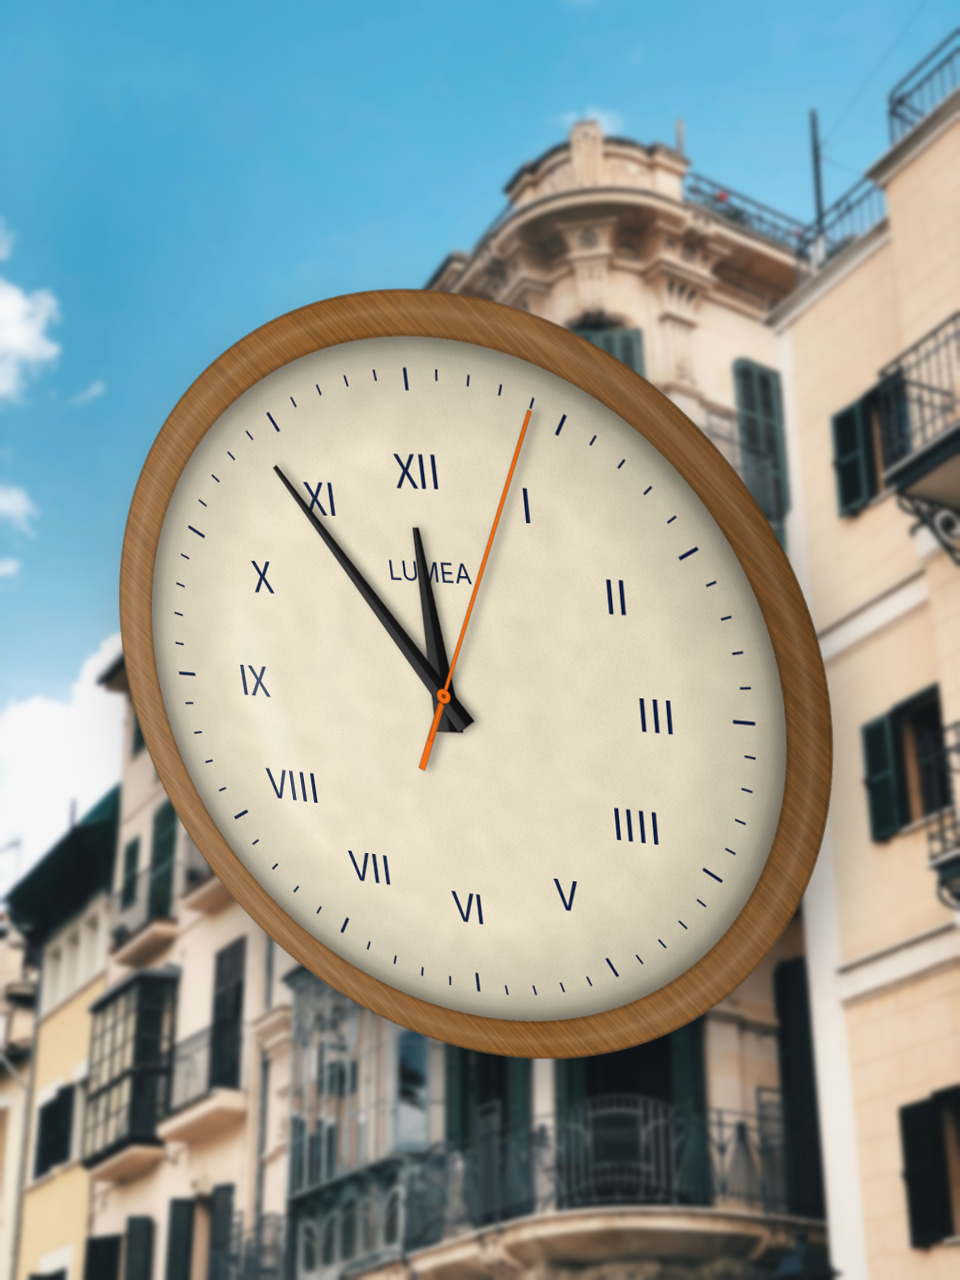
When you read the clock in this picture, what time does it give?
11:54:04
